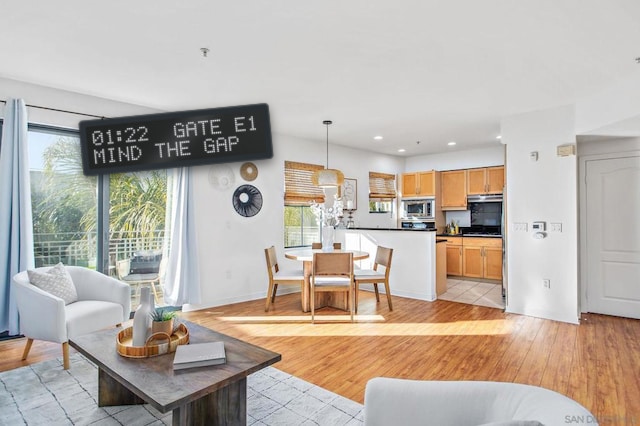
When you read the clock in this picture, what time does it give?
1:22
